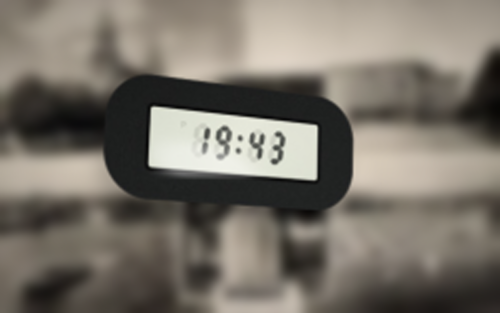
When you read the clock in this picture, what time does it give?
19:43
